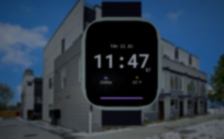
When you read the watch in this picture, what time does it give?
11:47
